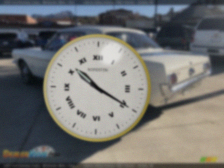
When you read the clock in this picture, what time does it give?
10:20
